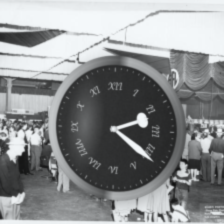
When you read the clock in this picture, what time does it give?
2:21
